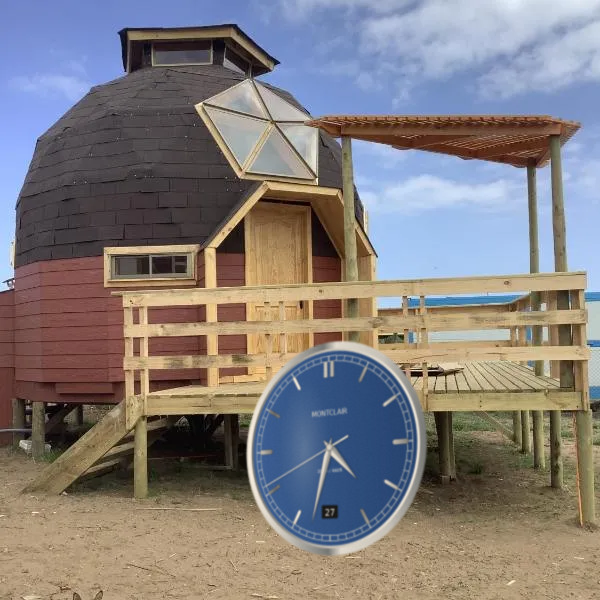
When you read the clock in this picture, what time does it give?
4:32:41
